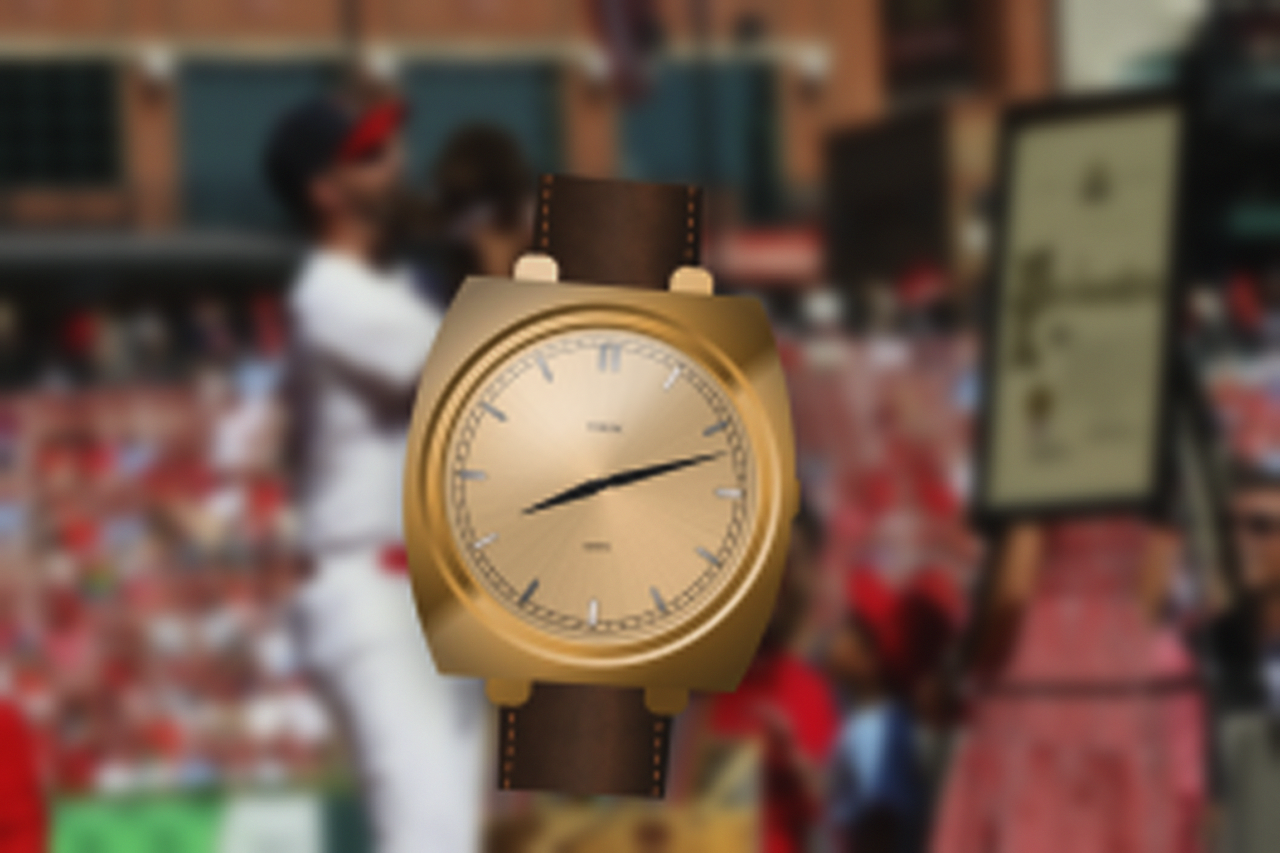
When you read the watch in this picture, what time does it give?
8:12
